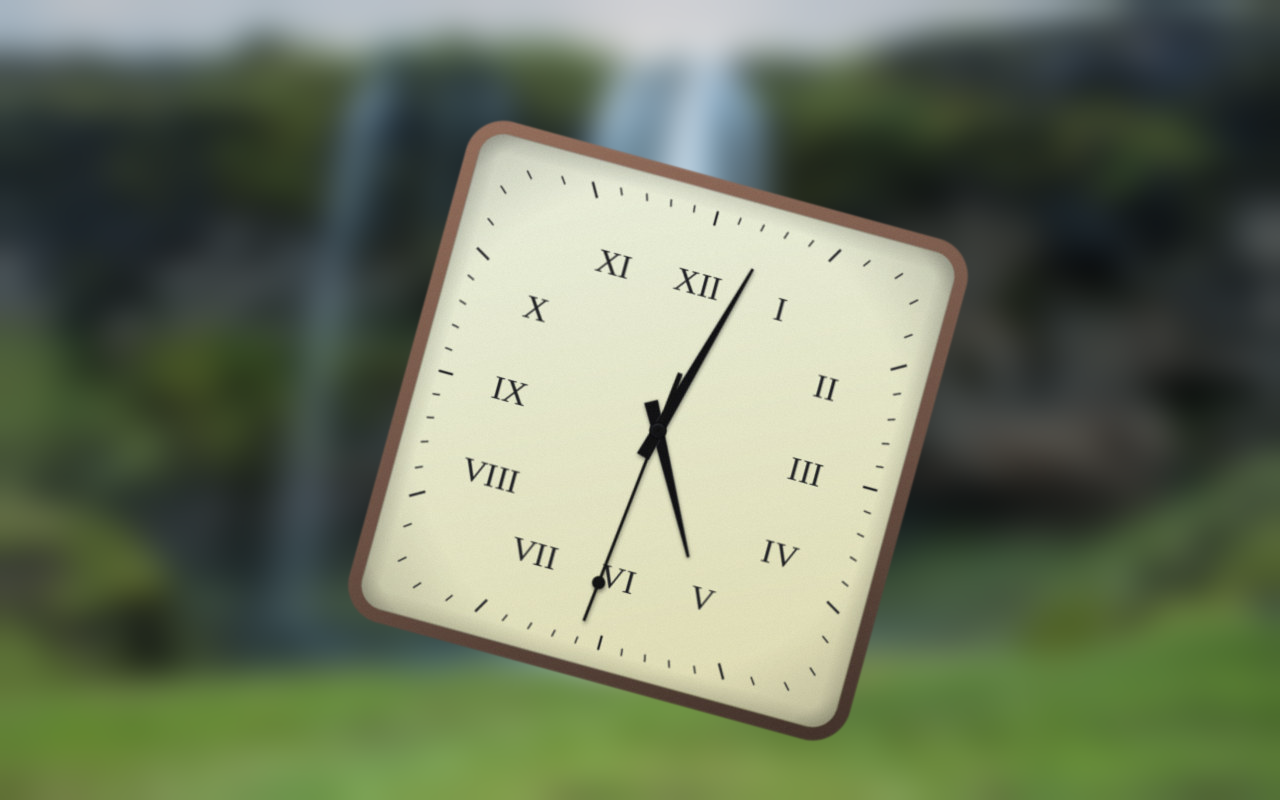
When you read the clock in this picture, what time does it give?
5:02:31
